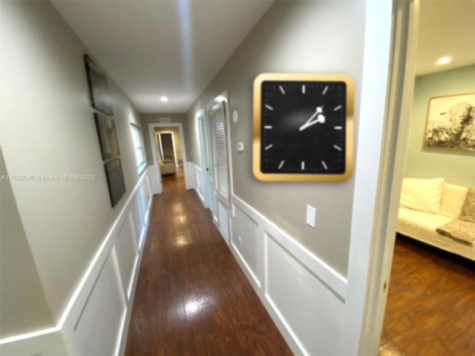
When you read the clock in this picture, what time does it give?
2:07
